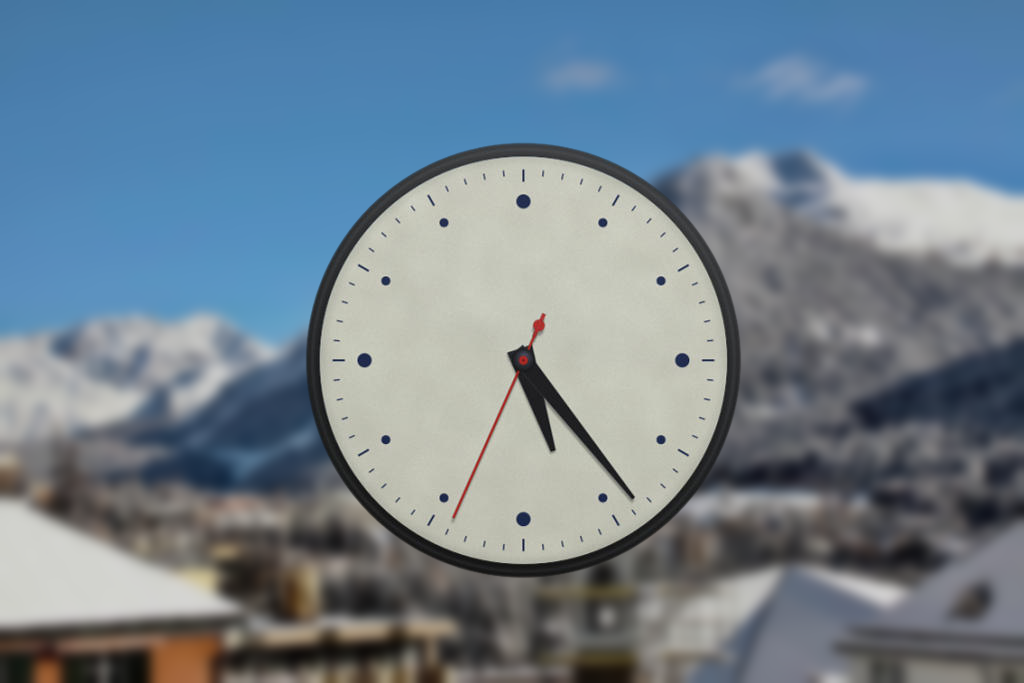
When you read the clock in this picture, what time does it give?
5:23:34
